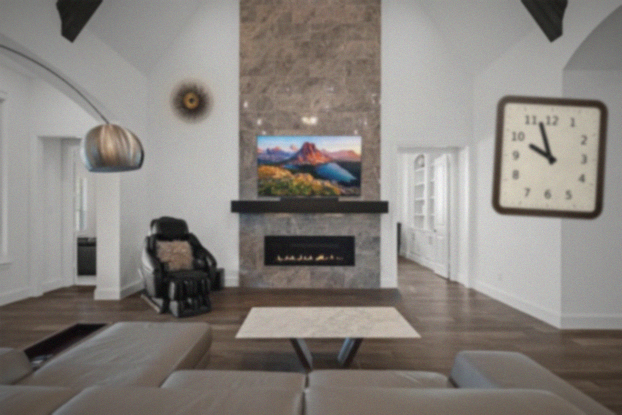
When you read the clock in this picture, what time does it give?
9:57
